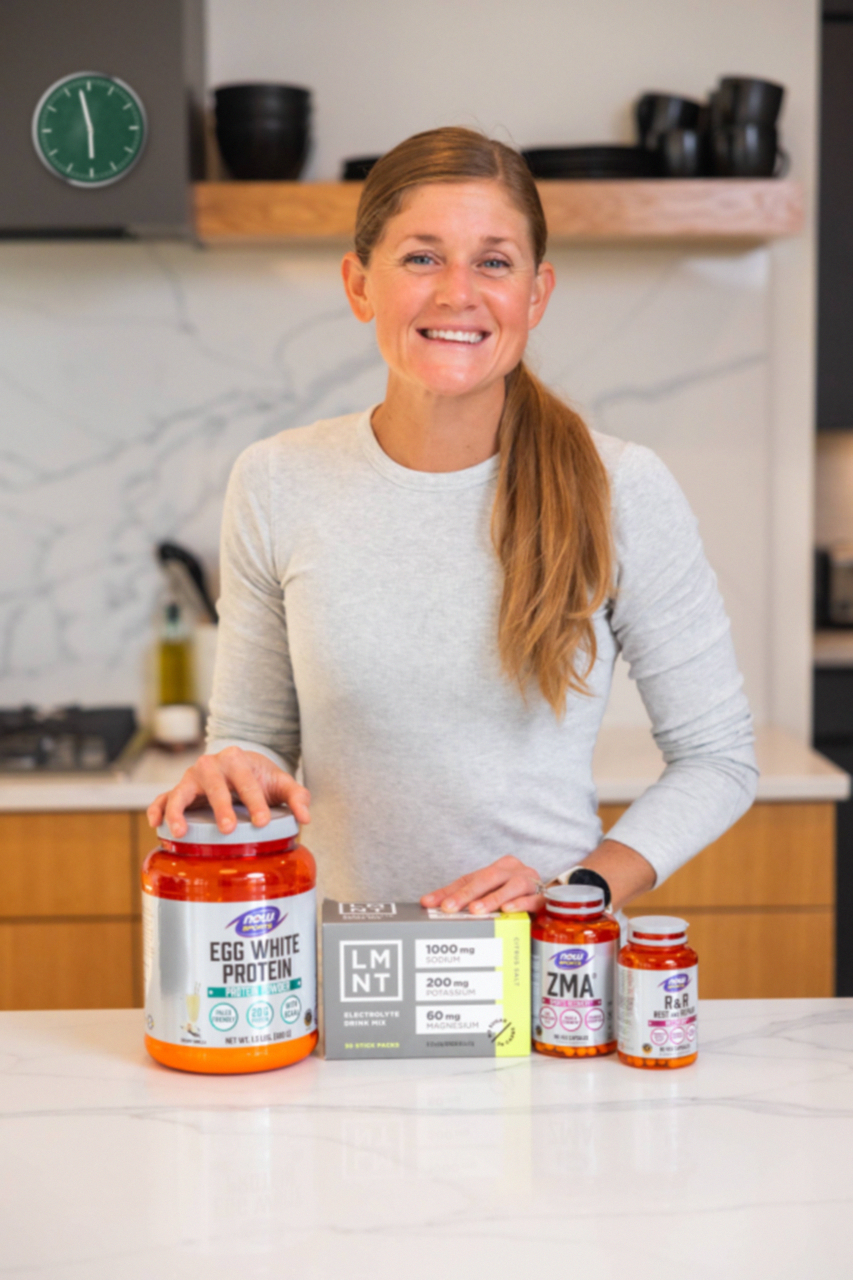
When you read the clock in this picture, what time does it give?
5:58
